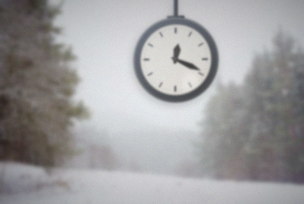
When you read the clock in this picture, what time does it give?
12:19
